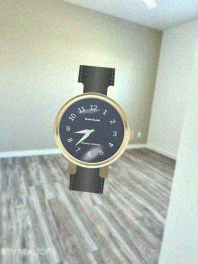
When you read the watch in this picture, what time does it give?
8:37
